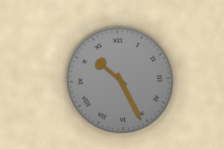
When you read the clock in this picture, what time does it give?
10:26
